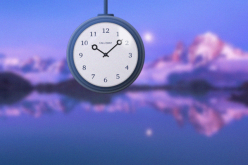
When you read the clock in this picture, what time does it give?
10:08
